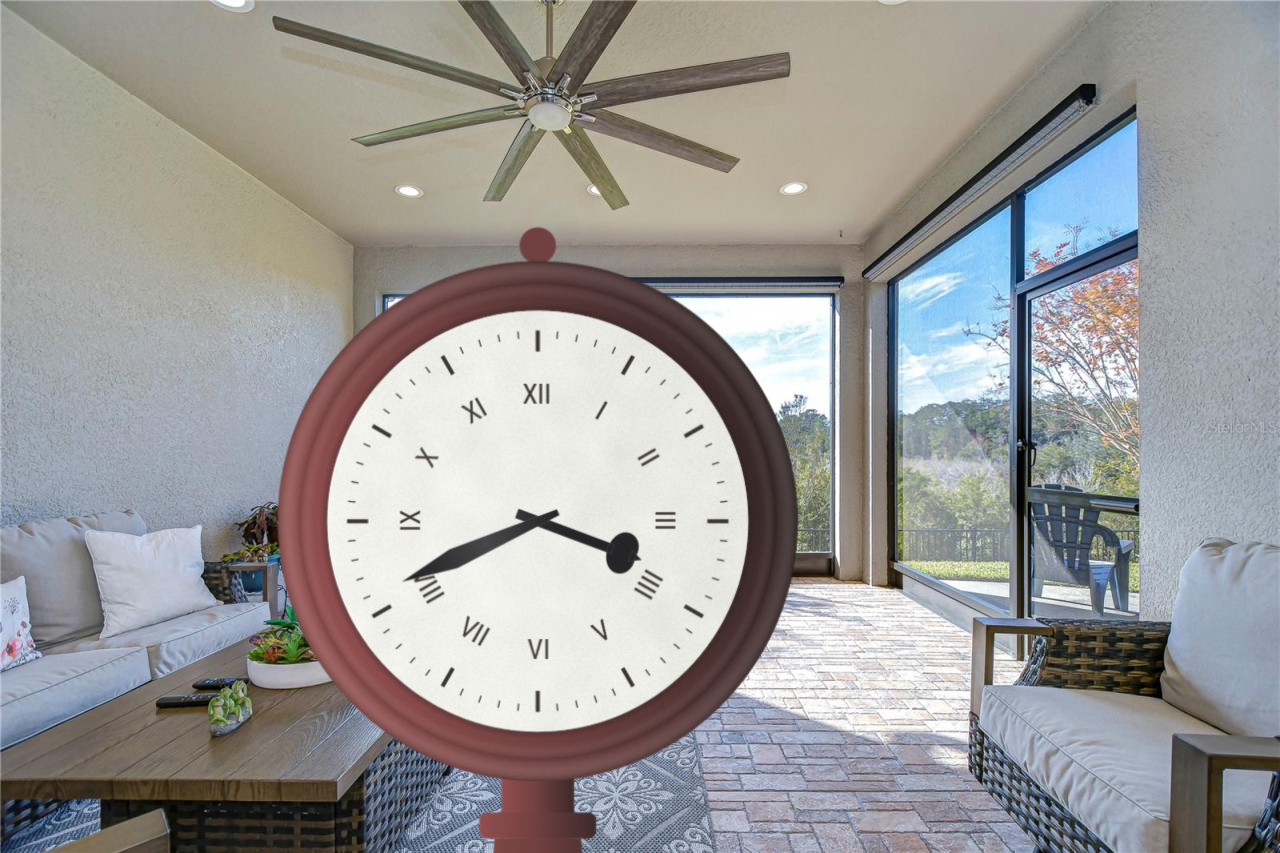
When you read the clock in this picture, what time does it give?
3:41
